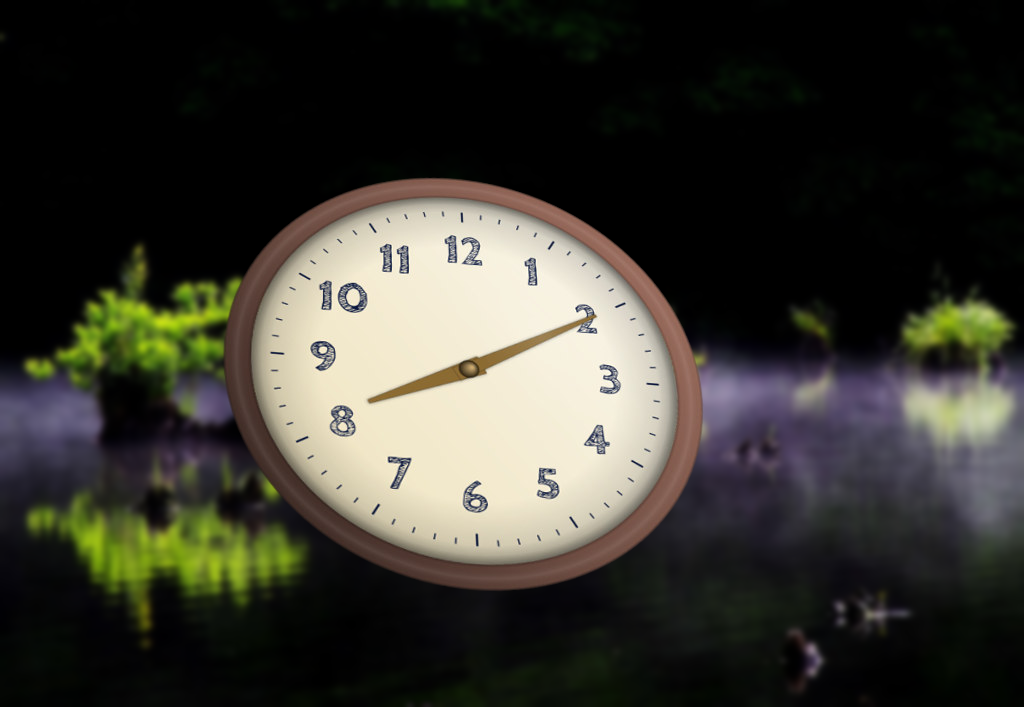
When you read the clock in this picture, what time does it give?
8:10
